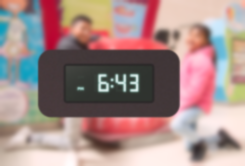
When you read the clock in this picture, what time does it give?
6:43
